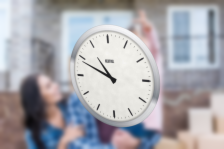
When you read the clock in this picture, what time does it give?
10:49
